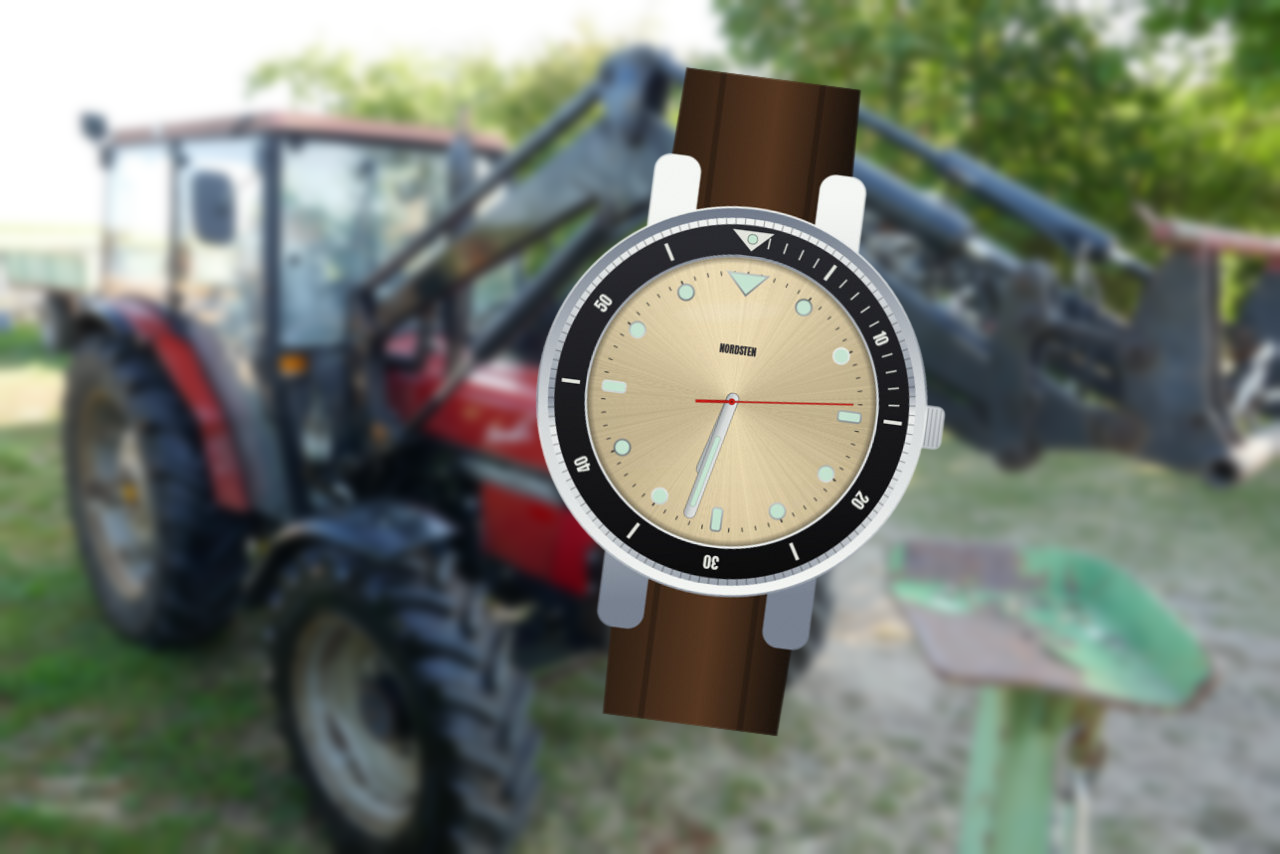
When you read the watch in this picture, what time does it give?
6:32:14
